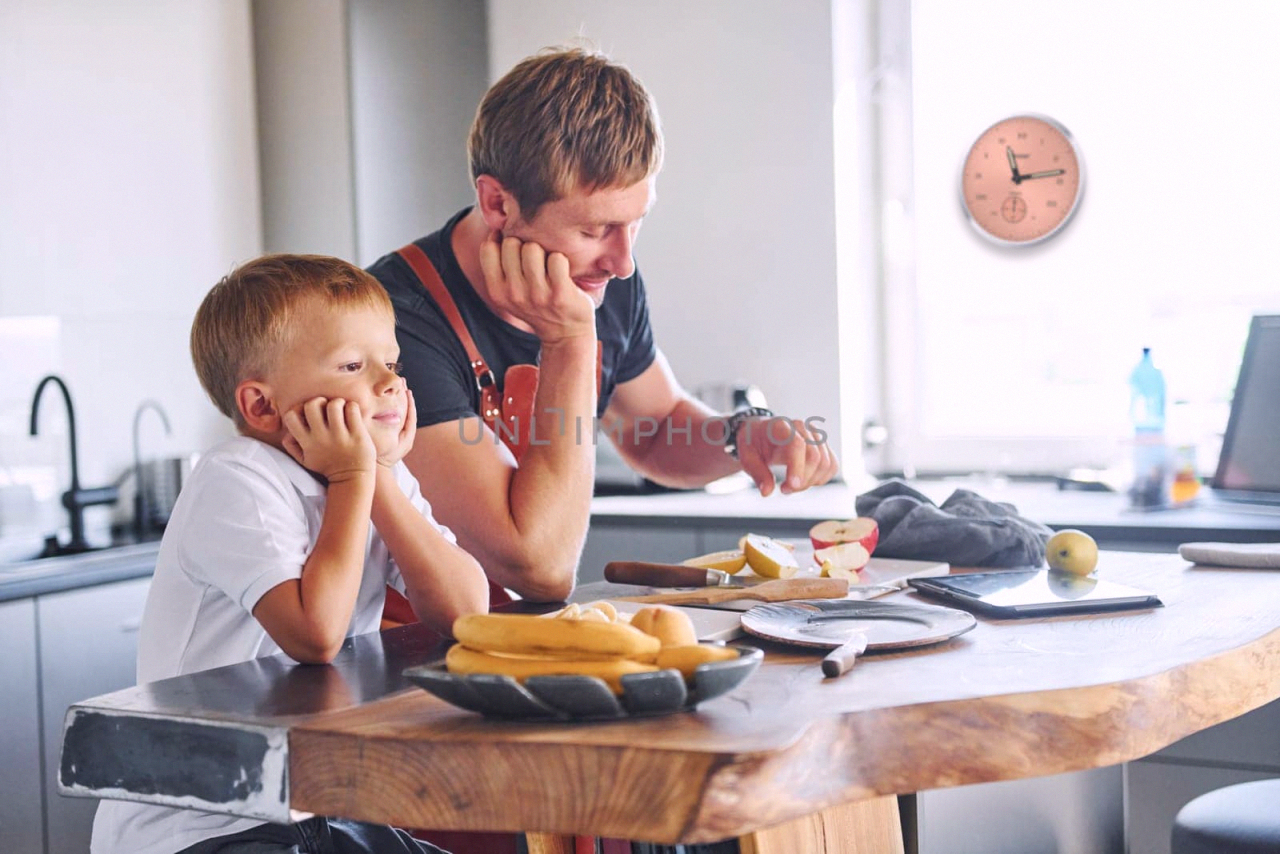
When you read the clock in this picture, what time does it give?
11:13
